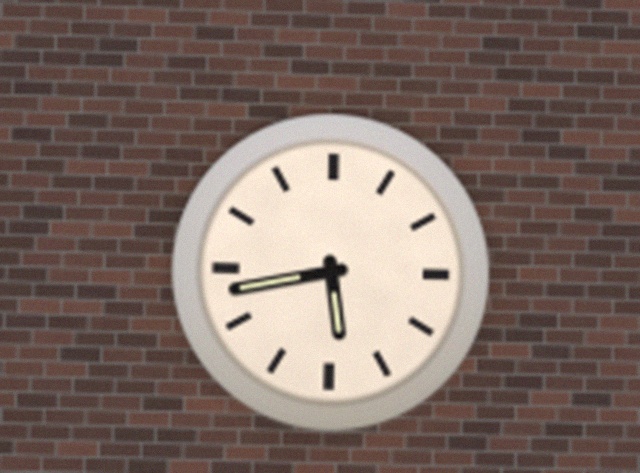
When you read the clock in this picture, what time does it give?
5:43
